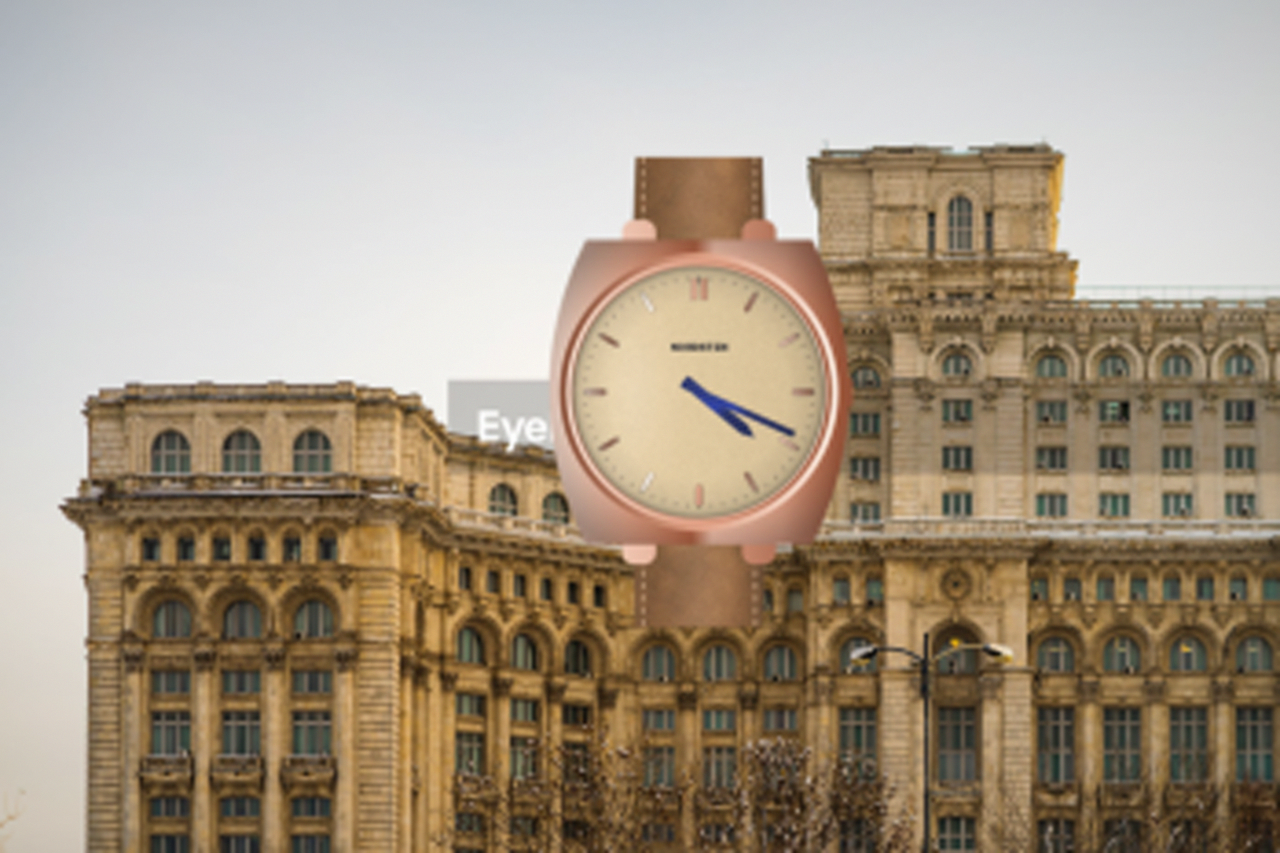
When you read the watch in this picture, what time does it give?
4:19
